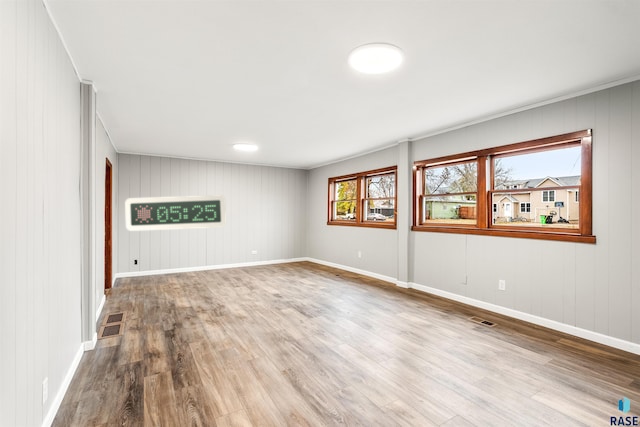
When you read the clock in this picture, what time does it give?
5:25
